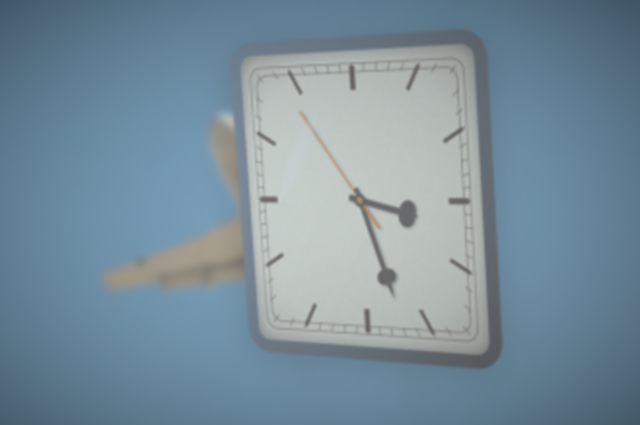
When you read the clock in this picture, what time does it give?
3:26:54
